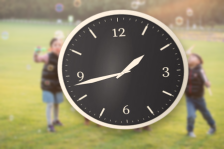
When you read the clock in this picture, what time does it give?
1:43
